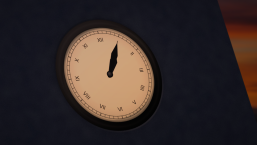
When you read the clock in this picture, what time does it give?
1:05
